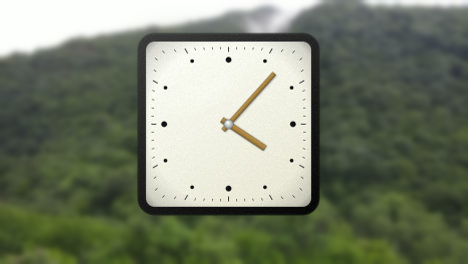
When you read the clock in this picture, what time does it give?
4:07
